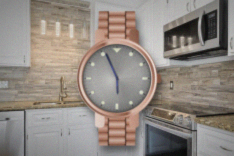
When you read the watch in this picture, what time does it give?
5:56
